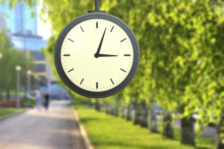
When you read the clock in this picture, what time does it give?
3:03
